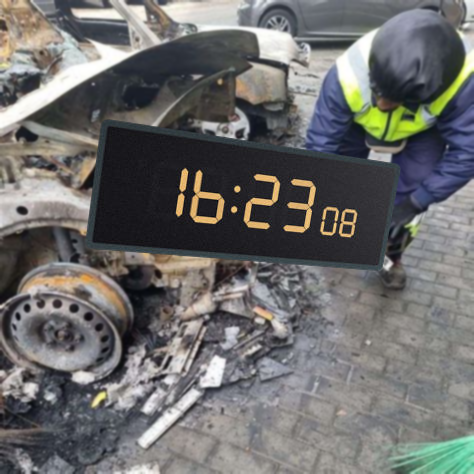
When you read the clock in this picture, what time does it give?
16:23:08
